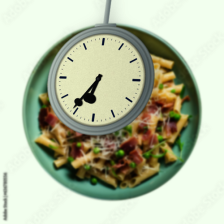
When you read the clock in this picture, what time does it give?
6:36
